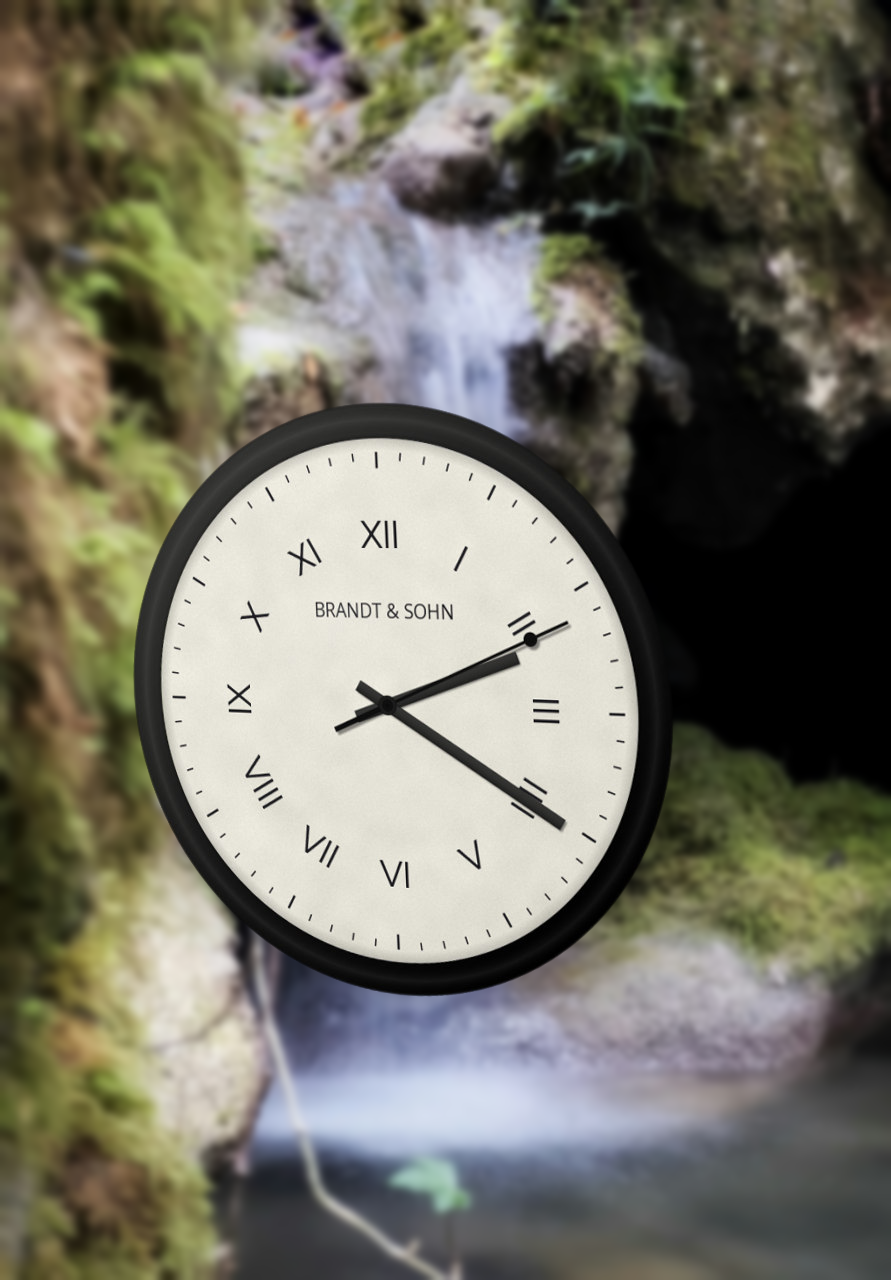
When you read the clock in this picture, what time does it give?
2:20:11
